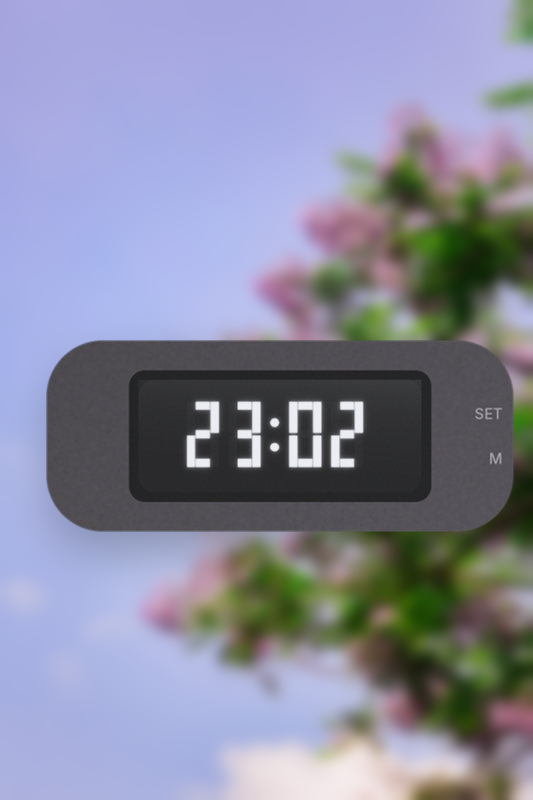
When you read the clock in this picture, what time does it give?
23:02
